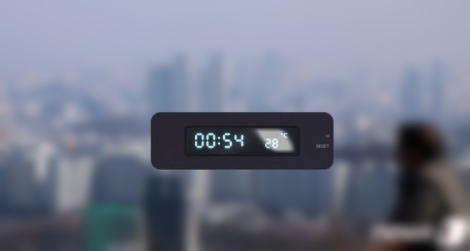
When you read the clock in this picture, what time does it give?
0:54
